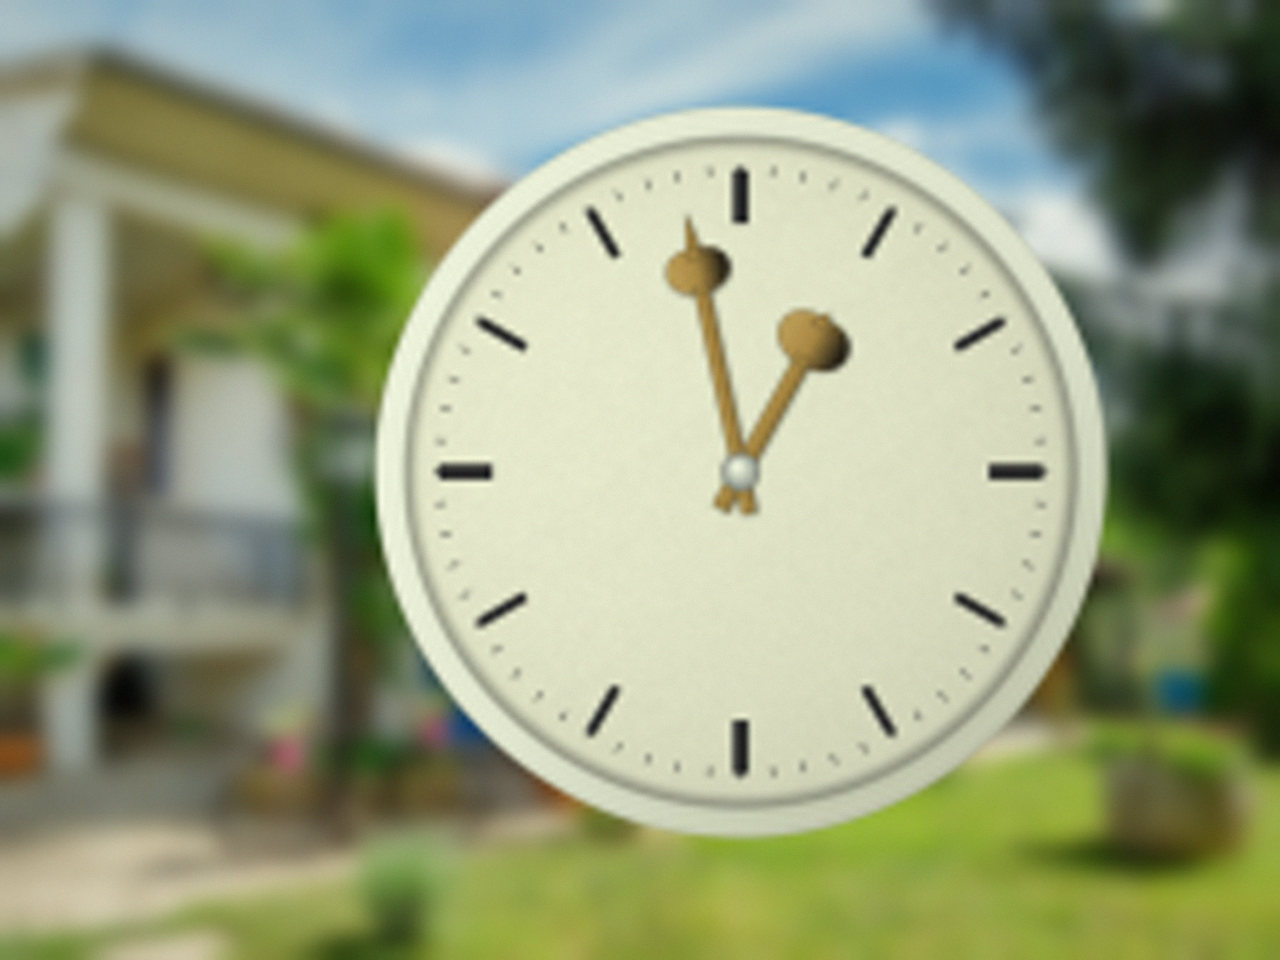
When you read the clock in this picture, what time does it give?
12:58
